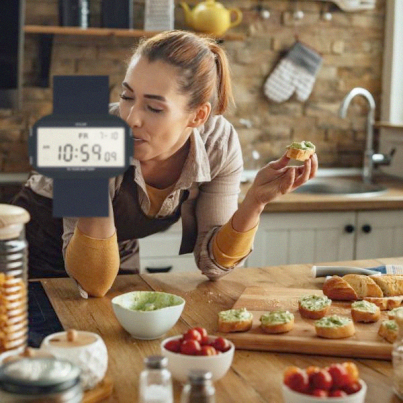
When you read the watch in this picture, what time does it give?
10:59
